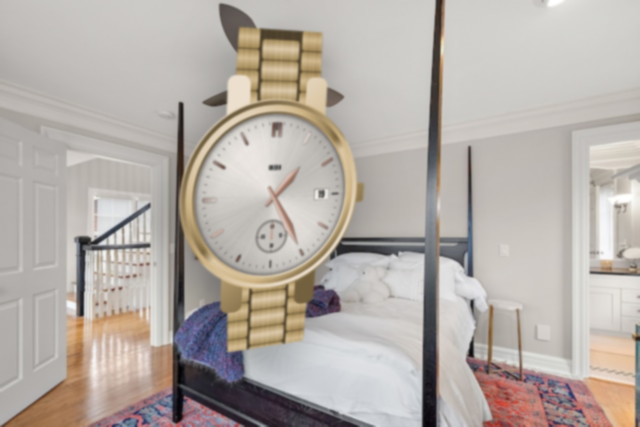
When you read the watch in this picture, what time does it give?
1:25
